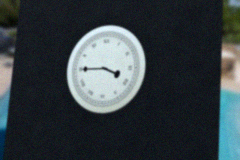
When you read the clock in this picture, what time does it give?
3:45
